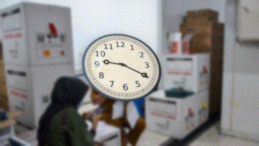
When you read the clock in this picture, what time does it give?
9:20
